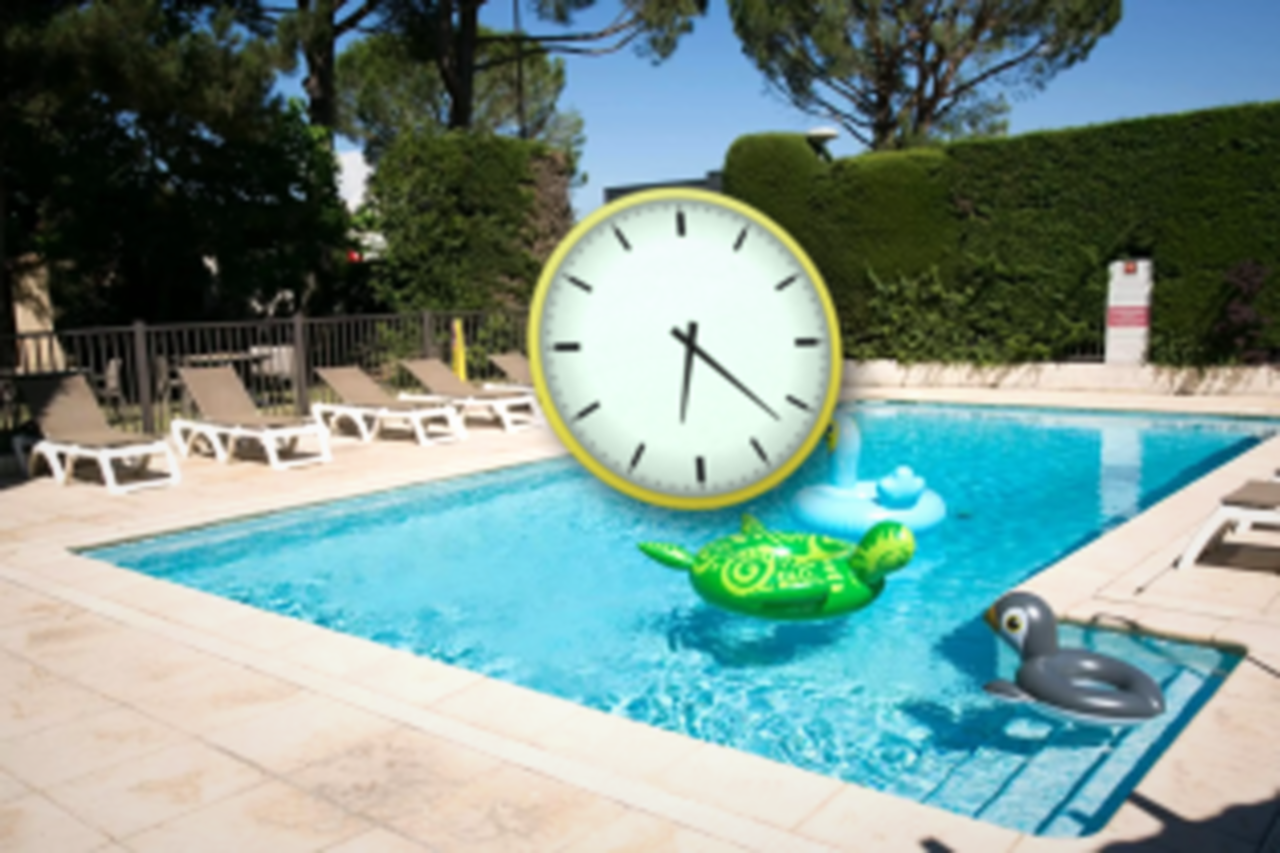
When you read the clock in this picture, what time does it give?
6:22
